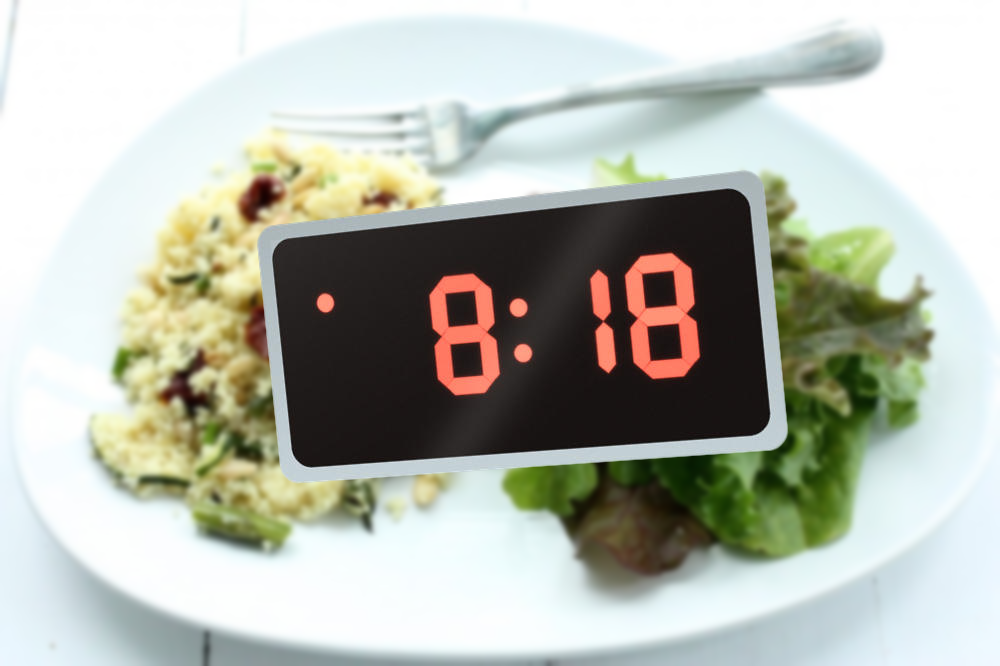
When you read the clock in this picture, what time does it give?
8:18
